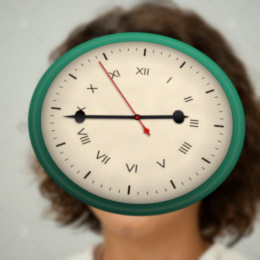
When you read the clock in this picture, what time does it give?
2:43:54
